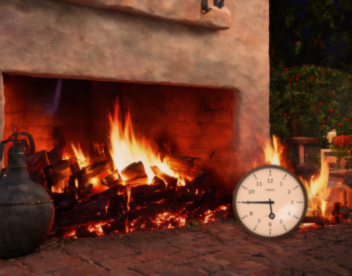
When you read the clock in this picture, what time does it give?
5:45
